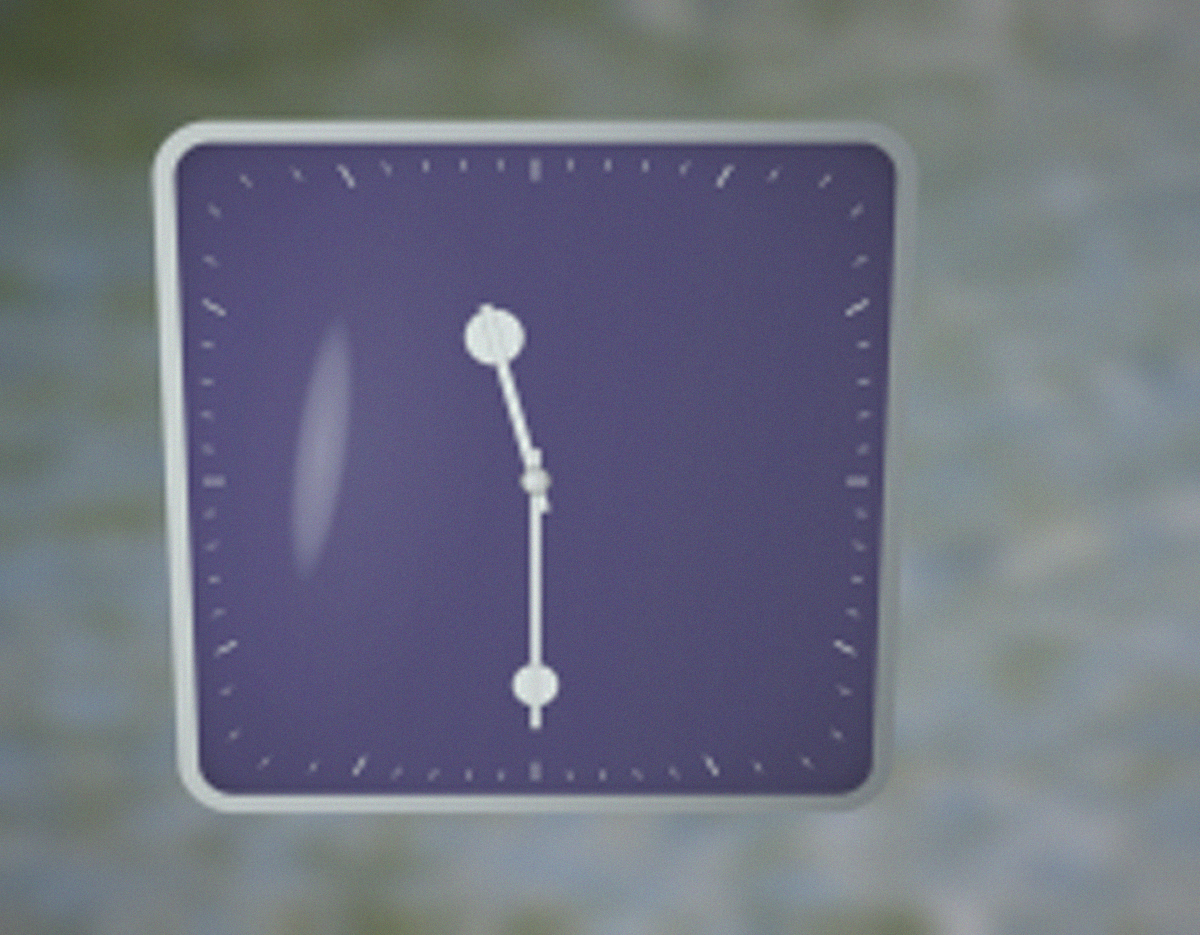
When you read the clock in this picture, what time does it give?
11:30
